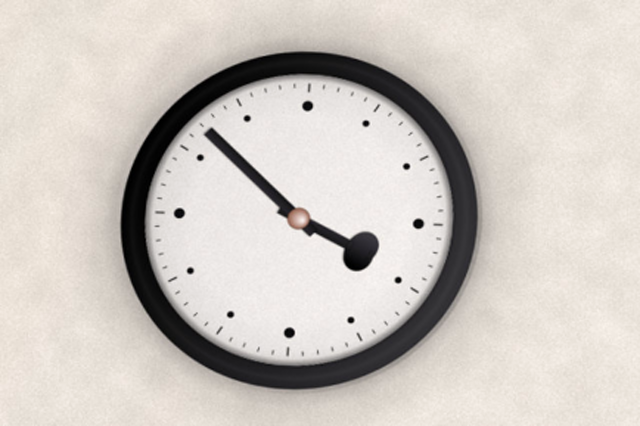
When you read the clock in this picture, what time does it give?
3:52
